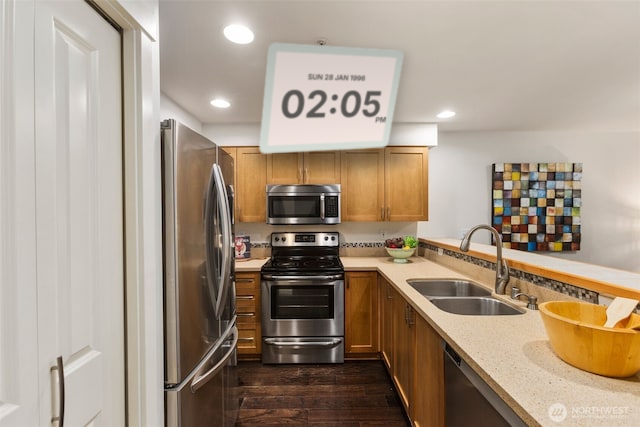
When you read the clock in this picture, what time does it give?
2:05
